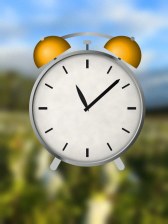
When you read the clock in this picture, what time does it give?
11:08
